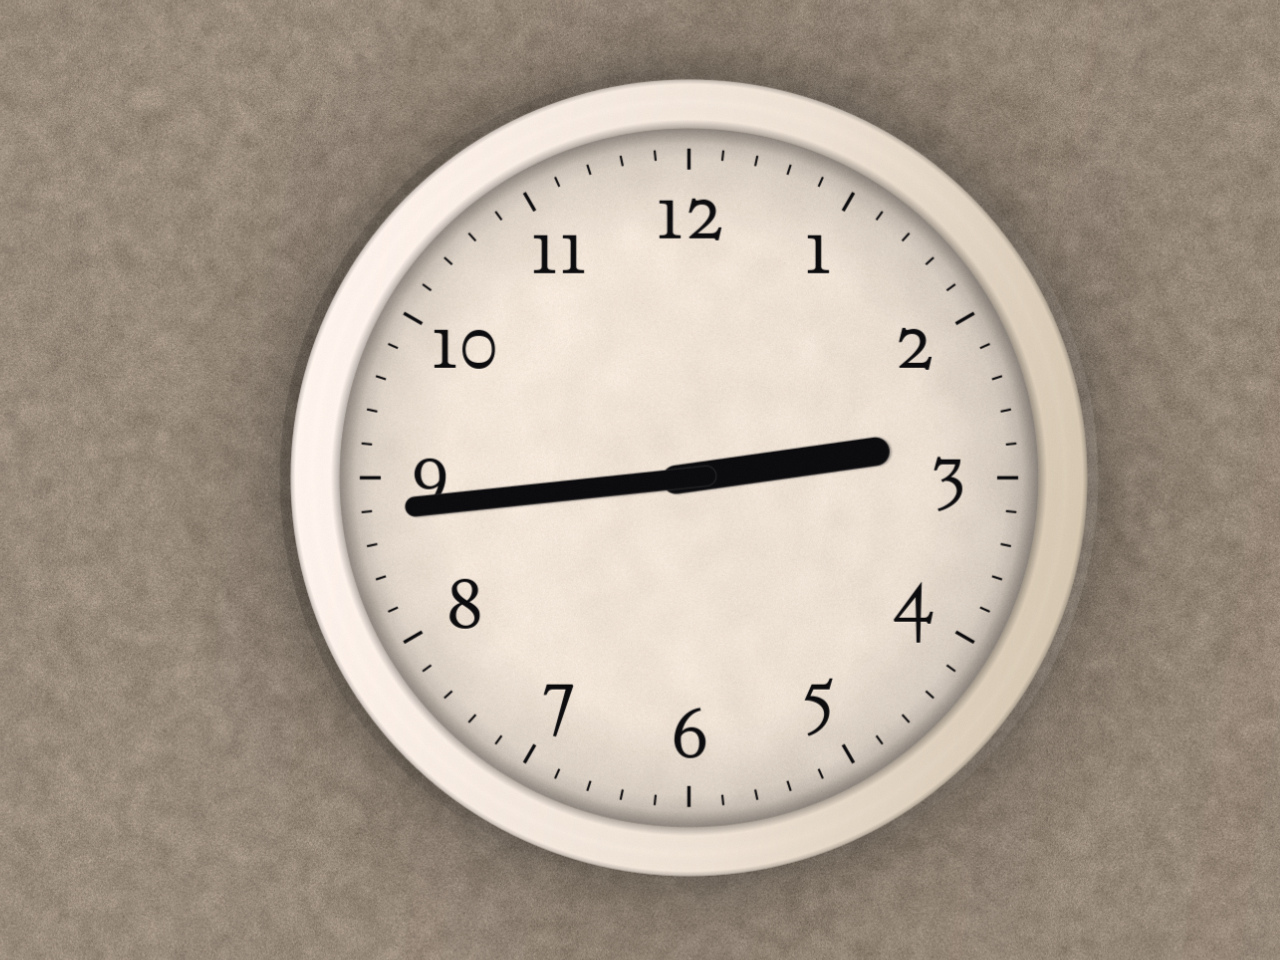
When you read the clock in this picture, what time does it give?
2:44
